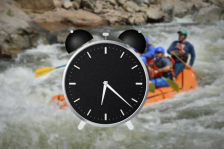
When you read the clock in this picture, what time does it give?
6:22
